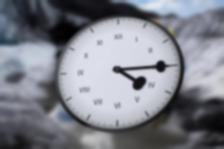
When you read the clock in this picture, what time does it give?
4:15
